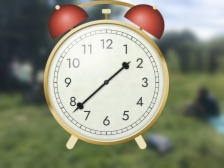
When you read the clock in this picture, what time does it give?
1:38
